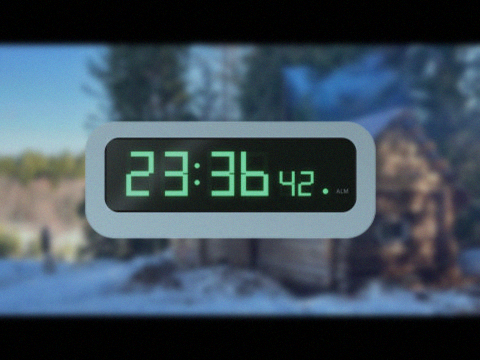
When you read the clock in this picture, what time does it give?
23:36:42
